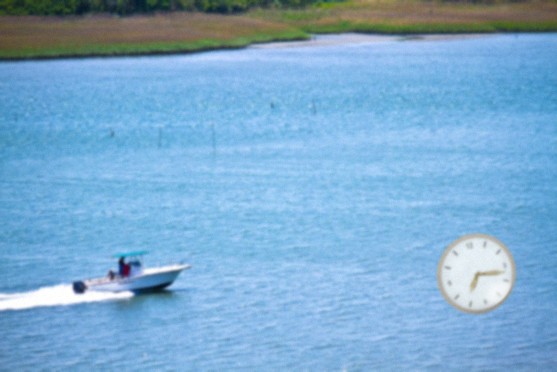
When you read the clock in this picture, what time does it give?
7:17
